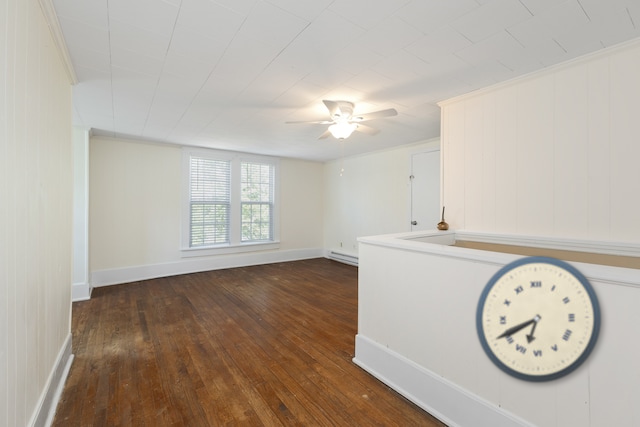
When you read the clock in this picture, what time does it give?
6:41
